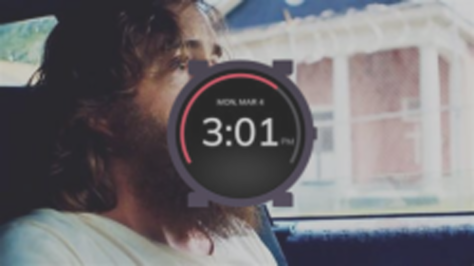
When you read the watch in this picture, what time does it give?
3:01
